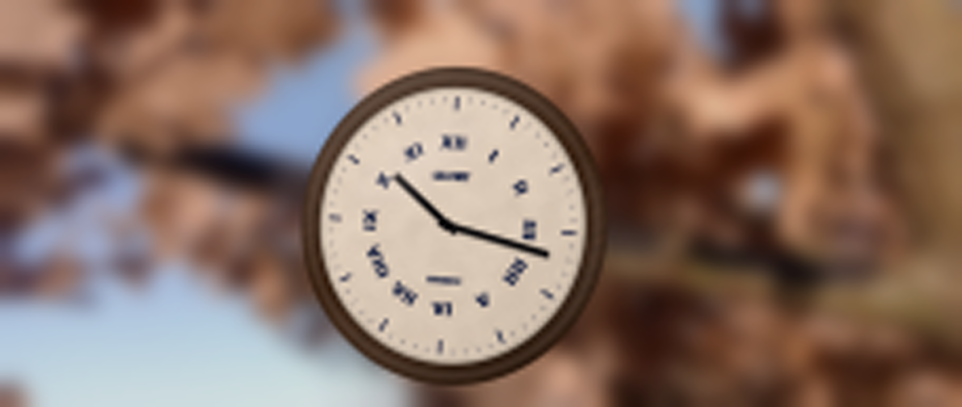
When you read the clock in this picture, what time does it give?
10:17
